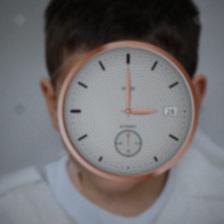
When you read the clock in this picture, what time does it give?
3:00
